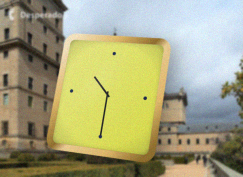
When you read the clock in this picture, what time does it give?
10:30
